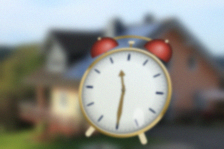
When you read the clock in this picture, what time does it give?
11:30
